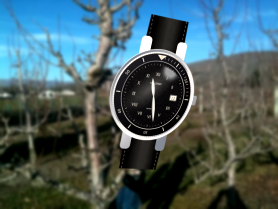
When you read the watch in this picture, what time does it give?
11:28
